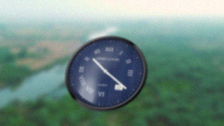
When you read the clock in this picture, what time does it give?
10:21
